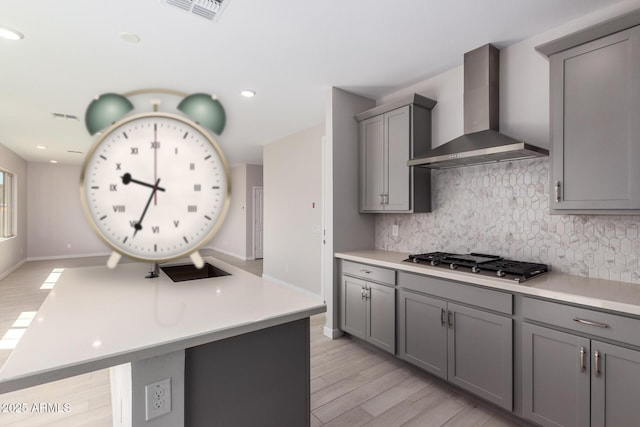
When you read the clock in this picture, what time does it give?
9:34:00
